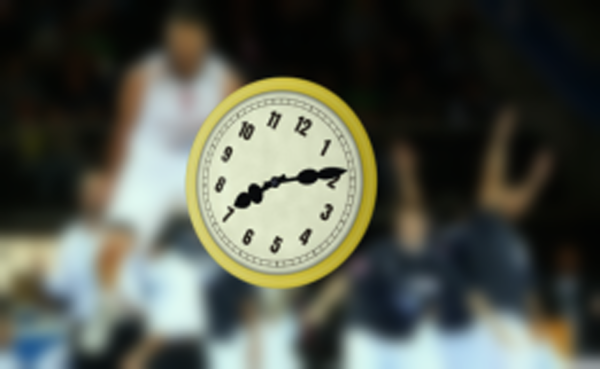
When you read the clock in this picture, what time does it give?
7:09
